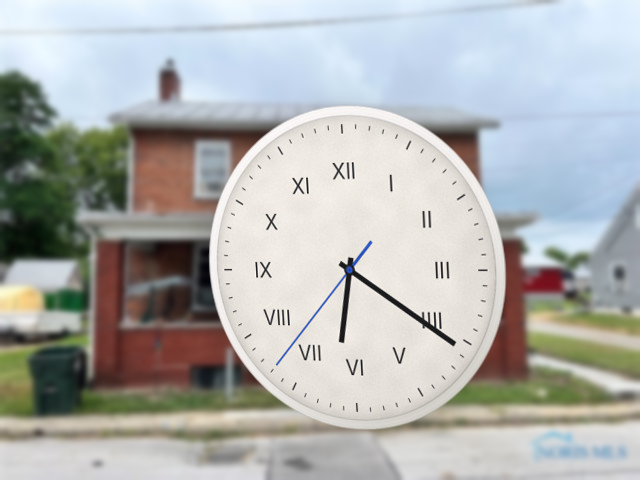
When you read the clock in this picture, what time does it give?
6:20:37
